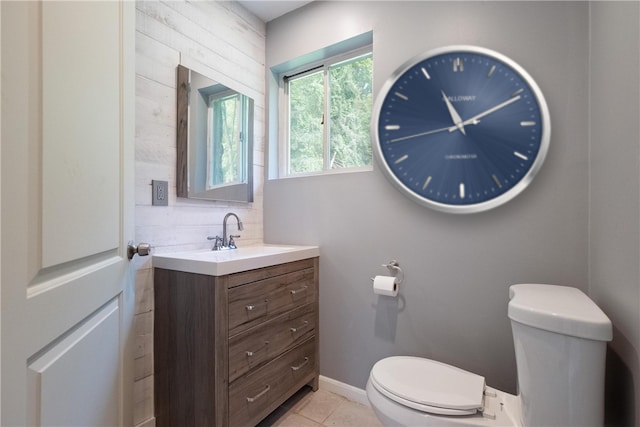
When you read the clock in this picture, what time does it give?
11:10:43
